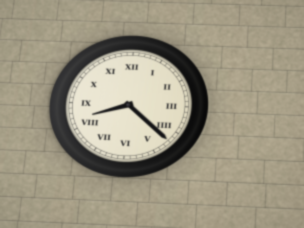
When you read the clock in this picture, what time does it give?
8:22
